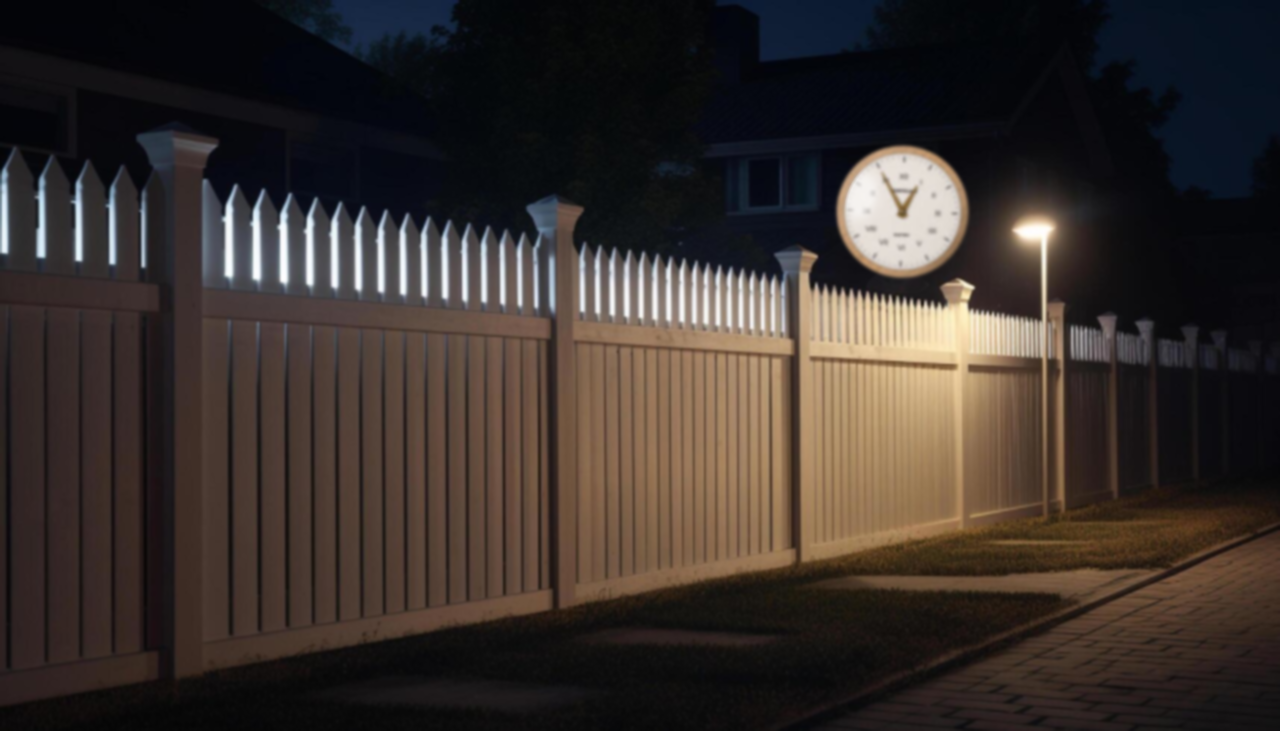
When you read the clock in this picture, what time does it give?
12:55
